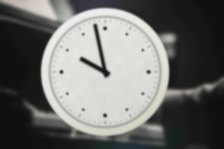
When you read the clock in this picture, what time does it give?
9:58
